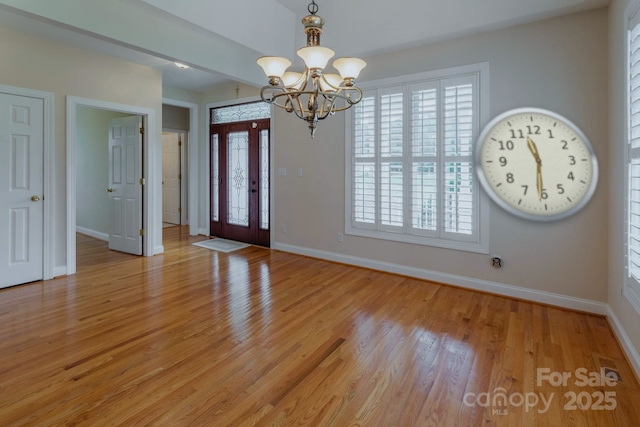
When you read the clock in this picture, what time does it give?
11:31
